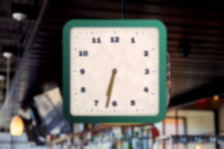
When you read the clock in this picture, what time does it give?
6:32
